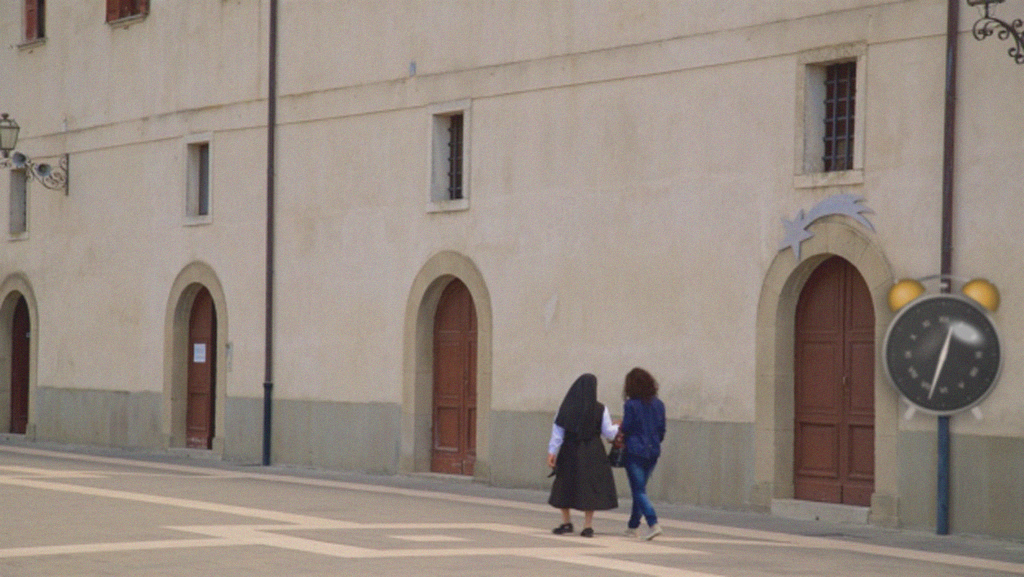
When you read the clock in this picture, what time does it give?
12:33
